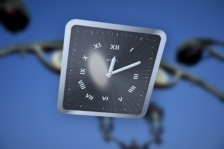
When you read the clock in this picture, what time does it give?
12:10
